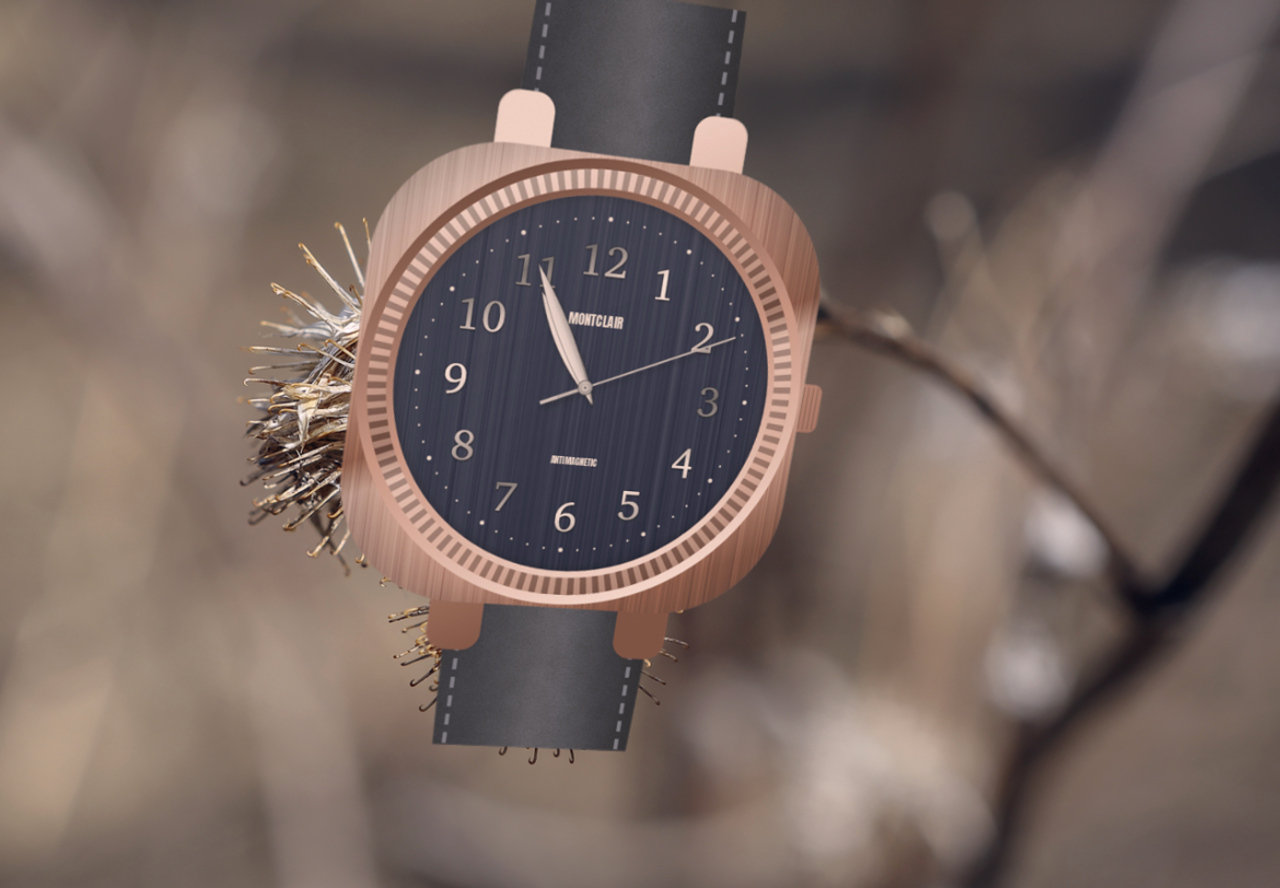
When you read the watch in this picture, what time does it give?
10:55:11
